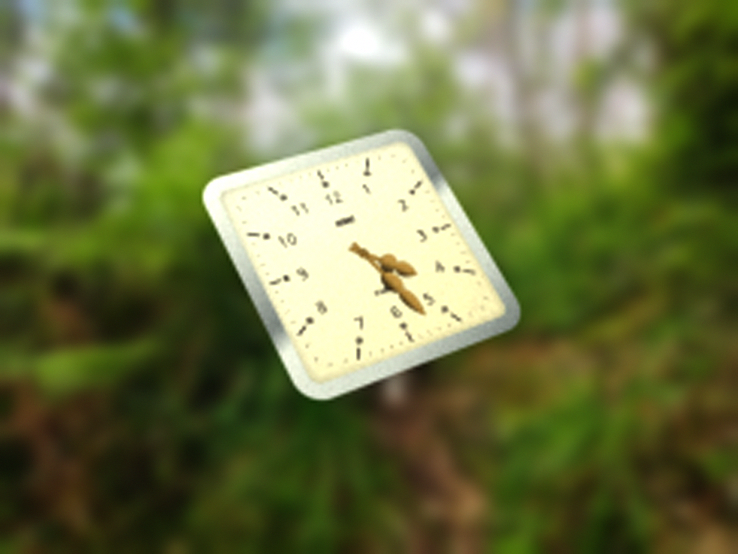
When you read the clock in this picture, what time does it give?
4:27
